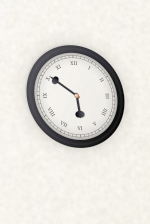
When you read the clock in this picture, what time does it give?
5:51
